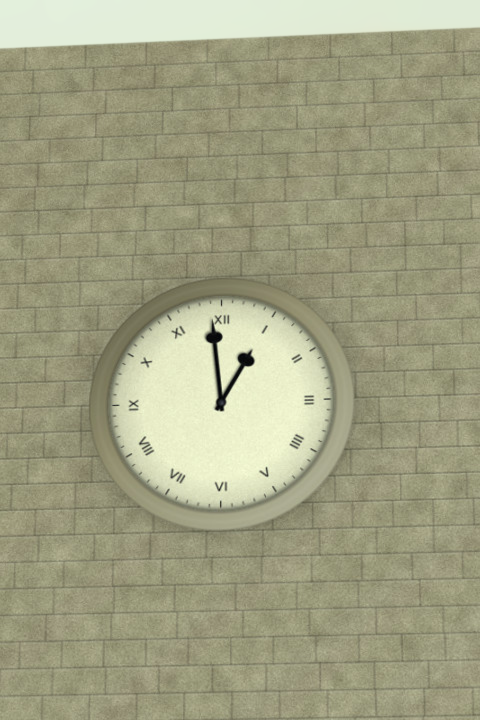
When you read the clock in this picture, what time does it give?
12:59
